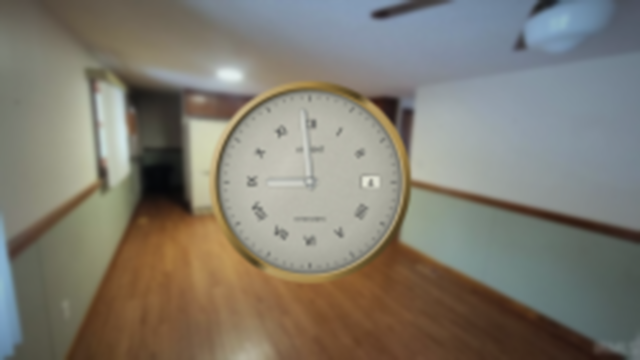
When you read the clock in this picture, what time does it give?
8:59
